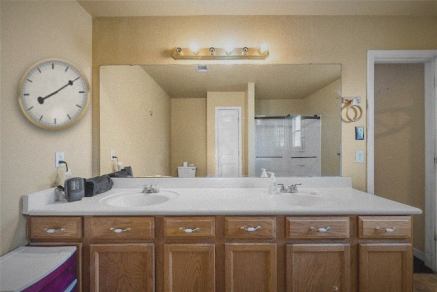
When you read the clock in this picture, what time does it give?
8:10
